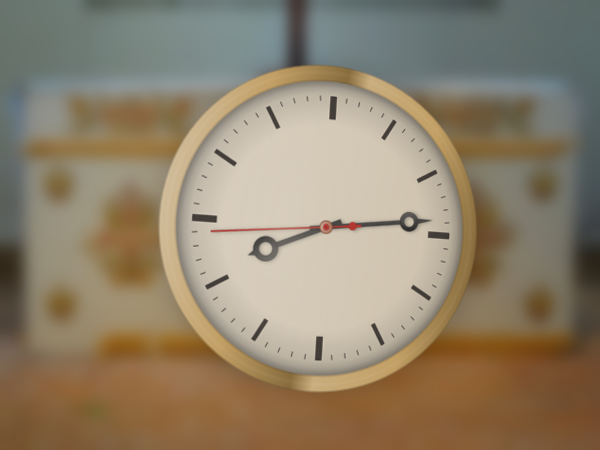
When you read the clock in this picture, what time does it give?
8:13:44
